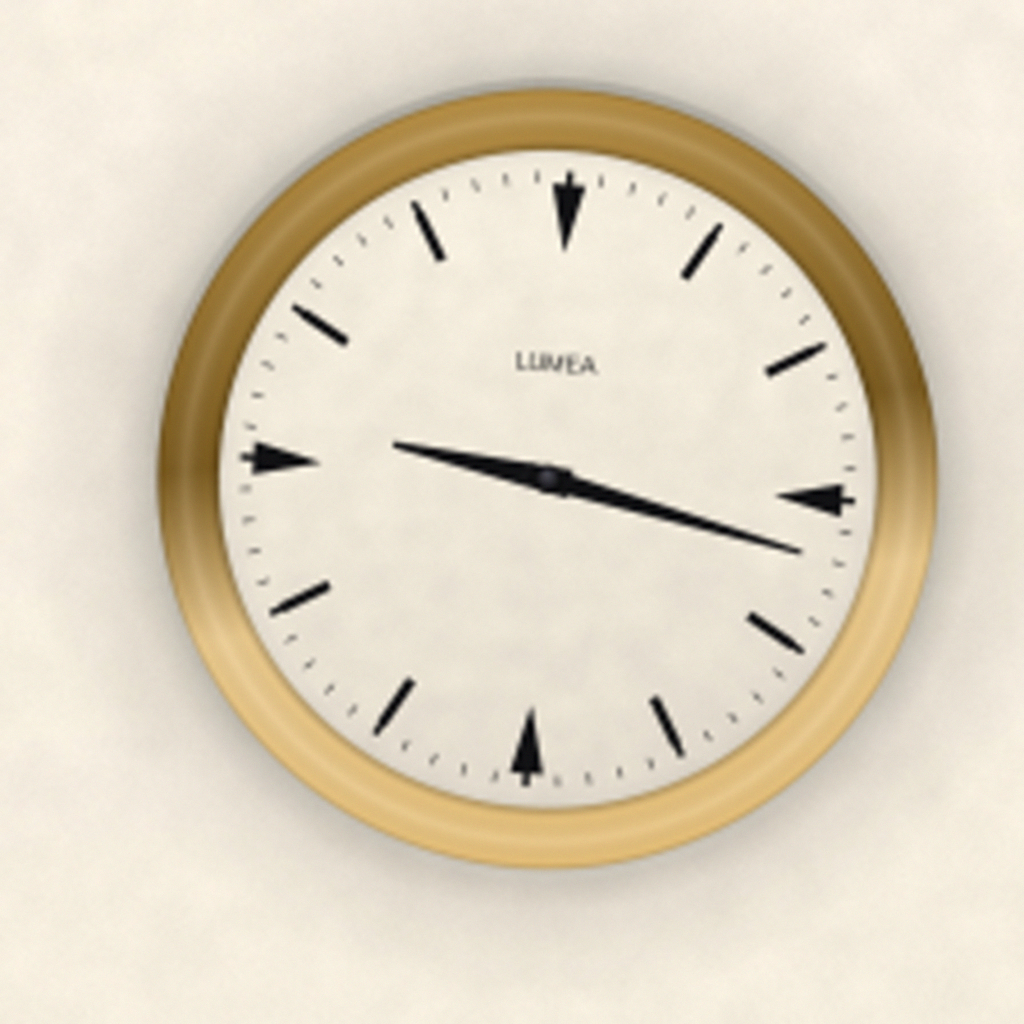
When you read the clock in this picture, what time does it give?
9:17
